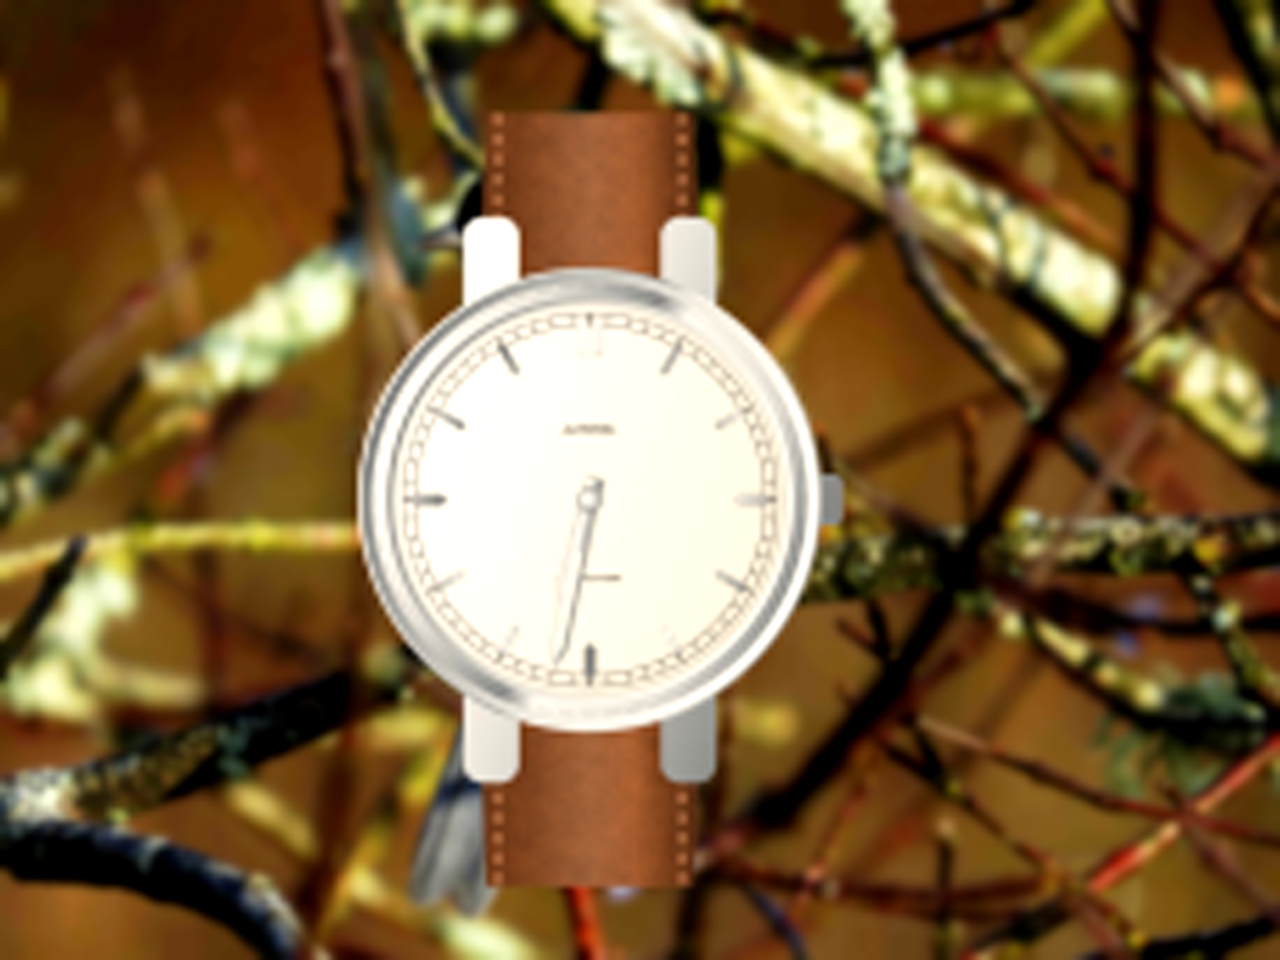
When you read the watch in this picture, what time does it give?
6:32
